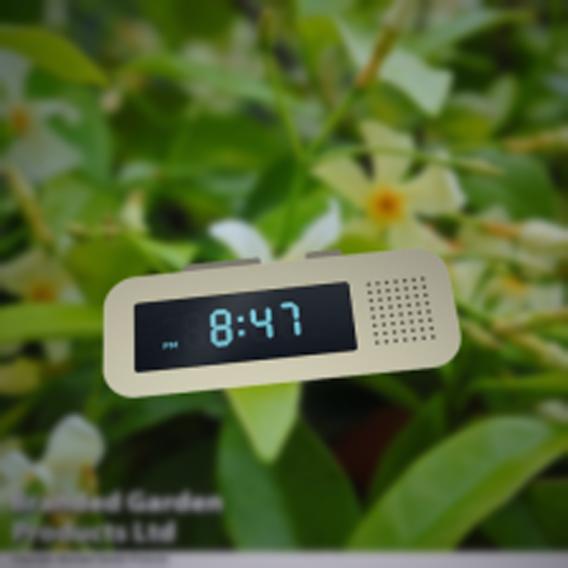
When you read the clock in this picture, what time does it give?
8:47
